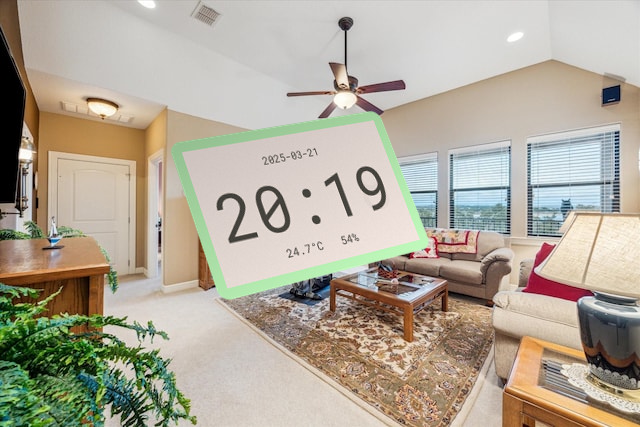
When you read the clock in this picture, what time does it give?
20:19
